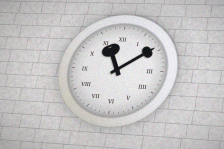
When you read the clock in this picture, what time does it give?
11:09
